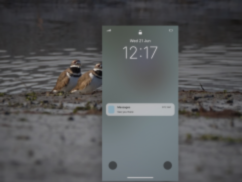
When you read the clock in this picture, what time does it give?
12:17
